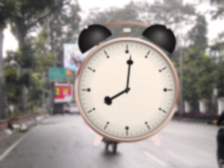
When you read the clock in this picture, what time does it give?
8:01
